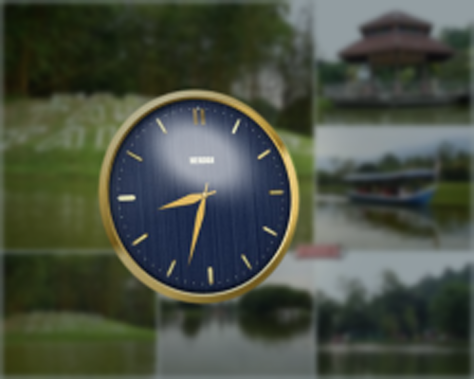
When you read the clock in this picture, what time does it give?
8:33
